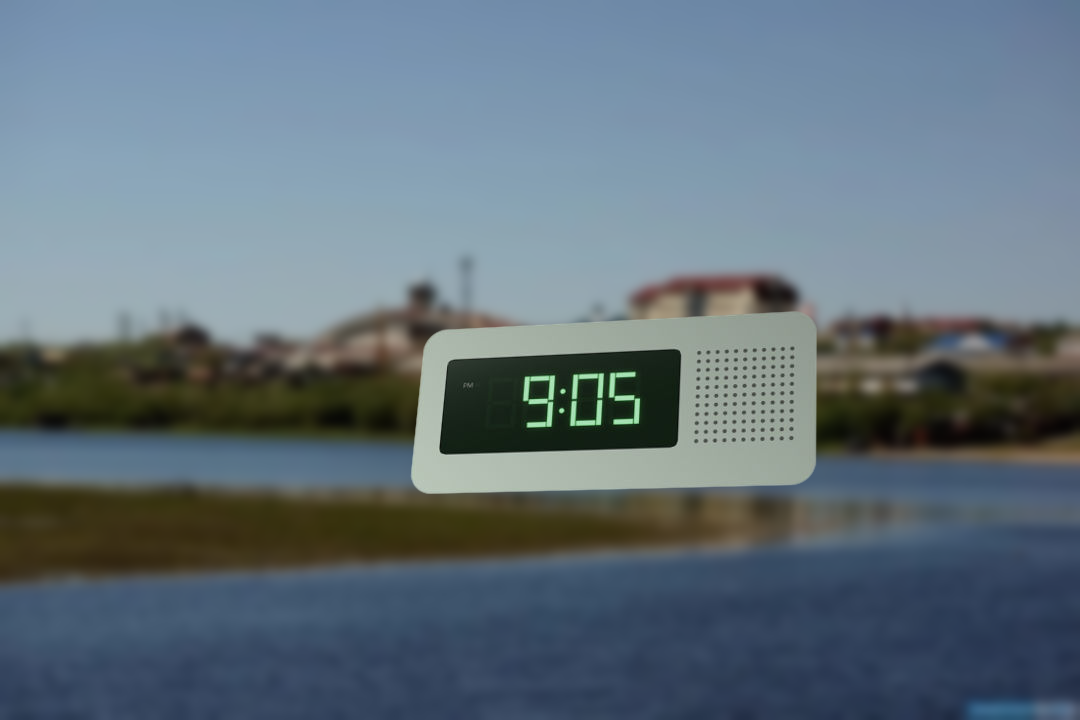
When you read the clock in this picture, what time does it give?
9:05
